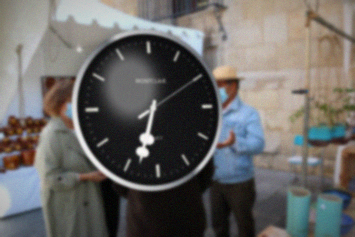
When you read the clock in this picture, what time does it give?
6:33:10
